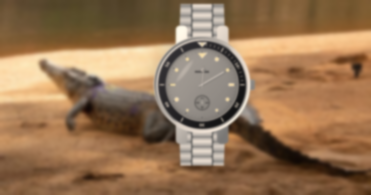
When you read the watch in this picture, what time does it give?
12:10
